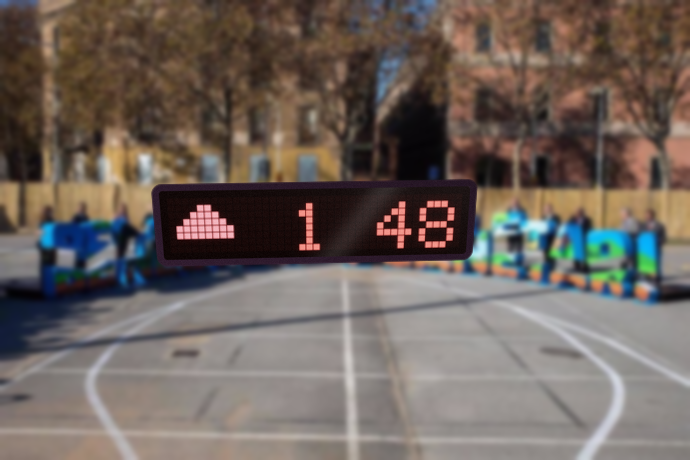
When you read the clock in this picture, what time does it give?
1:48
